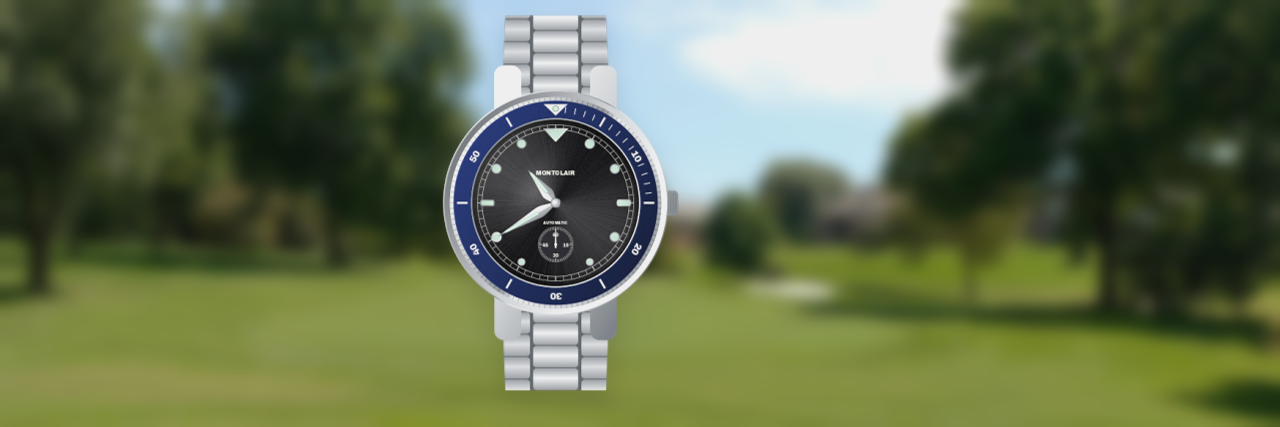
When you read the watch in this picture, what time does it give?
10:40
